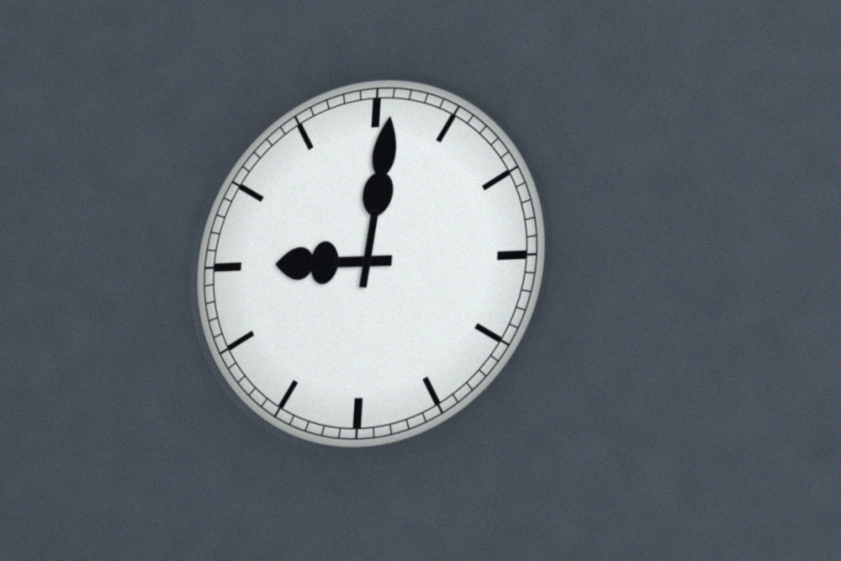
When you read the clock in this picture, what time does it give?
9:01
